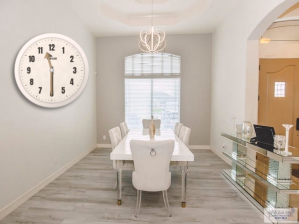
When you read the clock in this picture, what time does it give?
11:30
